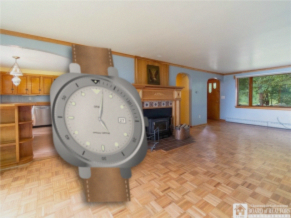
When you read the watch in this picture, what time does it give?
5:02
